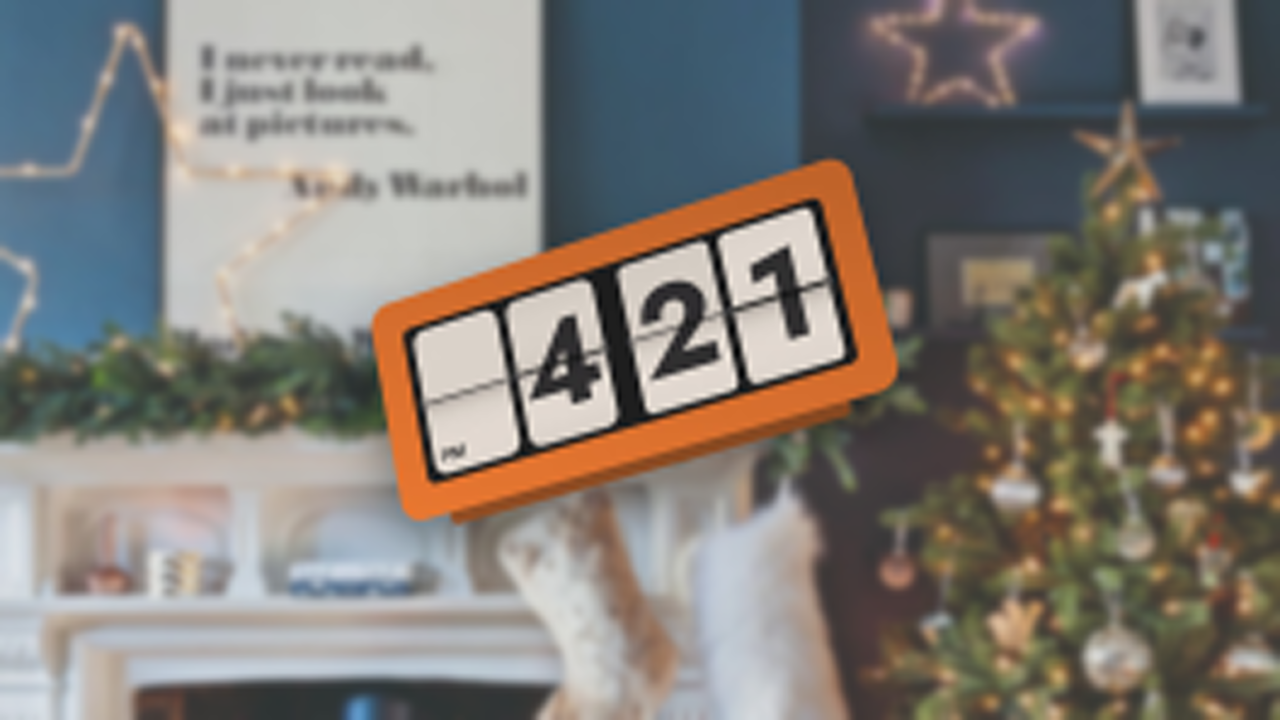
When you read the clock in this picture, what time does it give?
4:21
